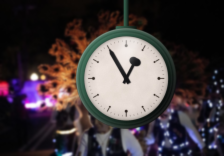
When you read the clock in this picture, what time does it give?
12:55
